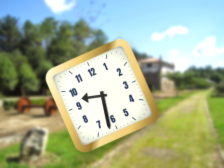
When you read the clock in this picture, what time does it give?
9:32
